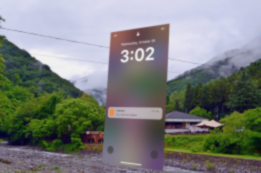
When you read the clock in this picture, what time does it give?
3:02
